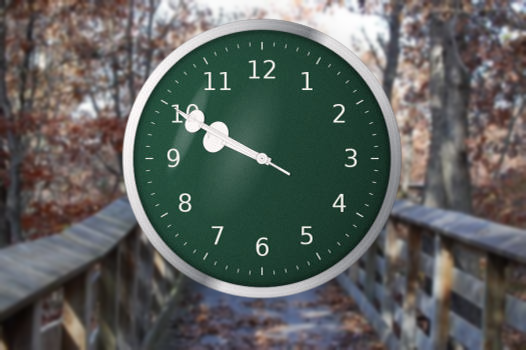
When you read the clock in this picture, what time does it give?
9:49:50
